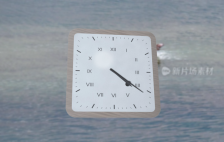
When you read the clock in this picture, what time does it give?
4:21
